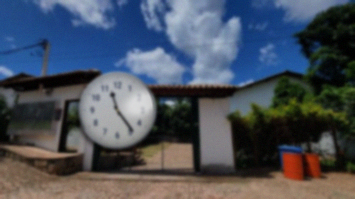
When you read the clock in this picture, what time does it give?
11:24
